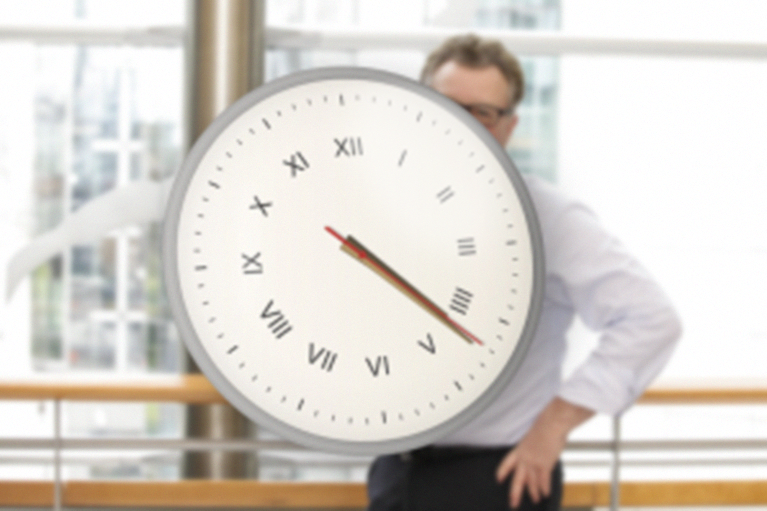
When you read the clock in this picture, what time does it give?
4:22:22
